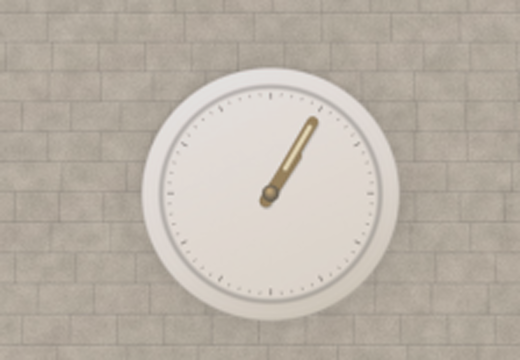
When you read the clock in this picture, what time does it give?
1:05
